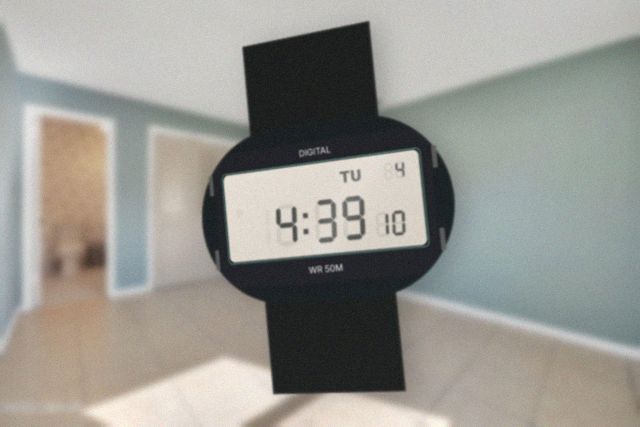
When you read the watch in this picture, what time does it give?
4:39:10
